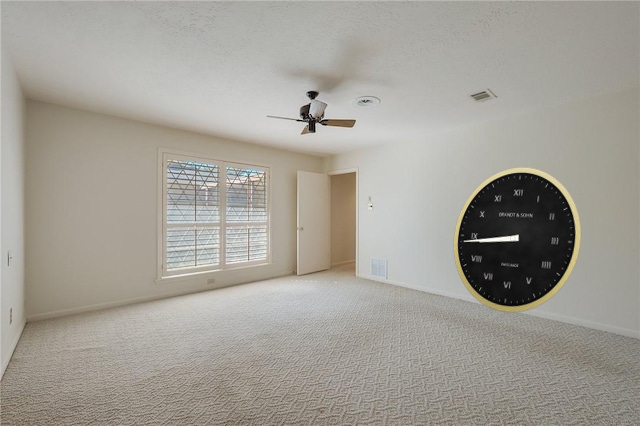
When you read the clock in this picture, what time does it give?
8:44
